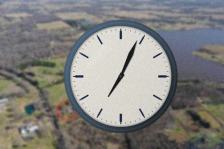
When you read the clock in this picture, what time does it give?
7:04
